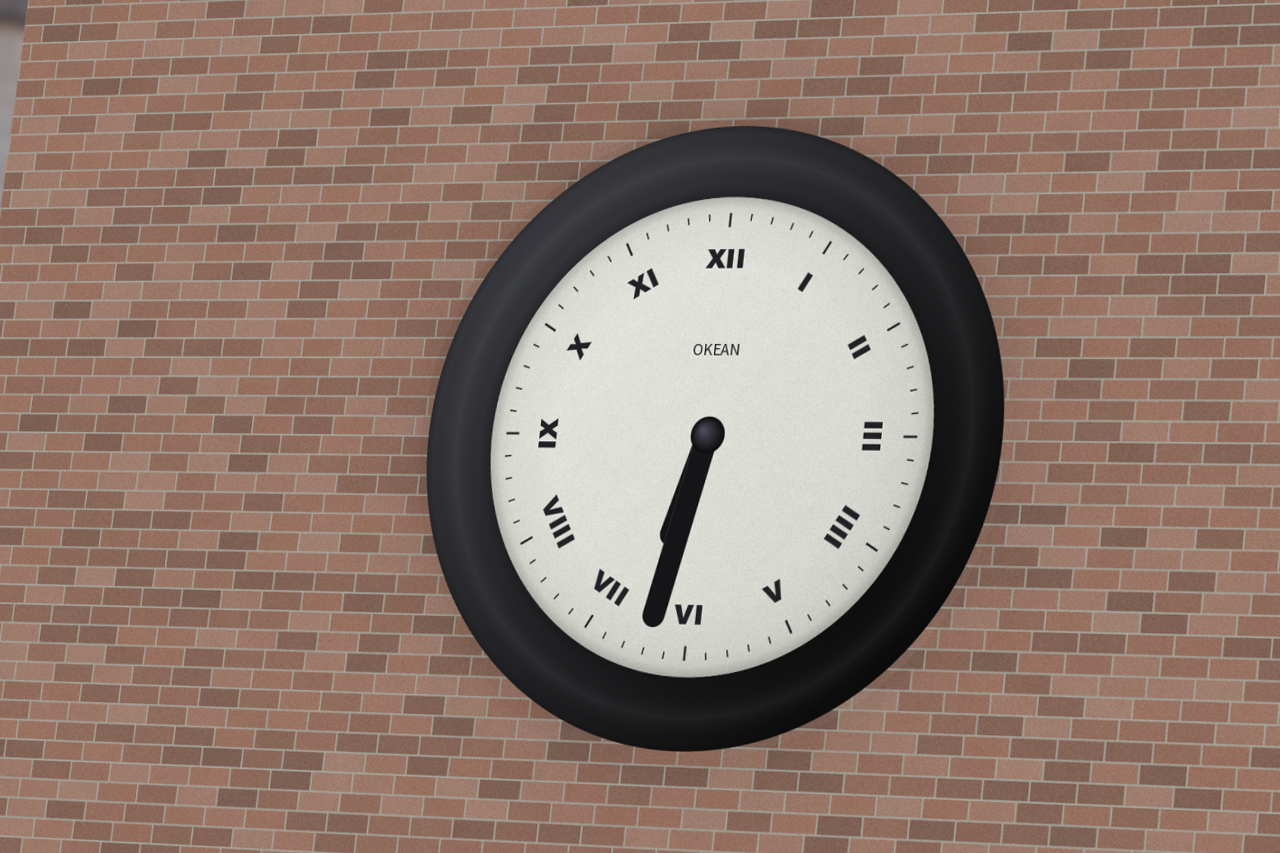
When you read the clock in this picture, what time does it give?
6:32
